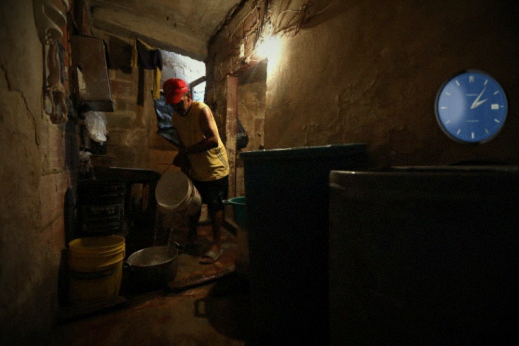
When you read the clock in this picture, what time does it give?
2:06
